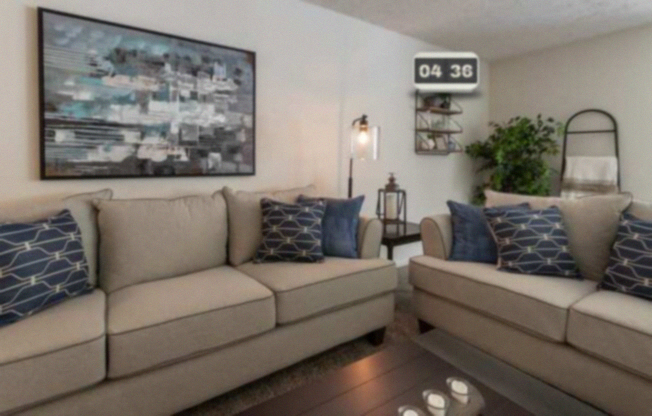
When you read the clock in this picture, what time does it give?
4:36
